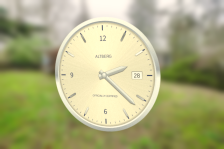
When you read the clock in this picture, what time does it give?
2:22
